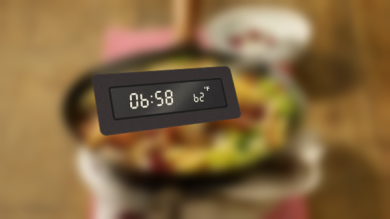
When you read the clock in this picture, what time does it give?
6:58
